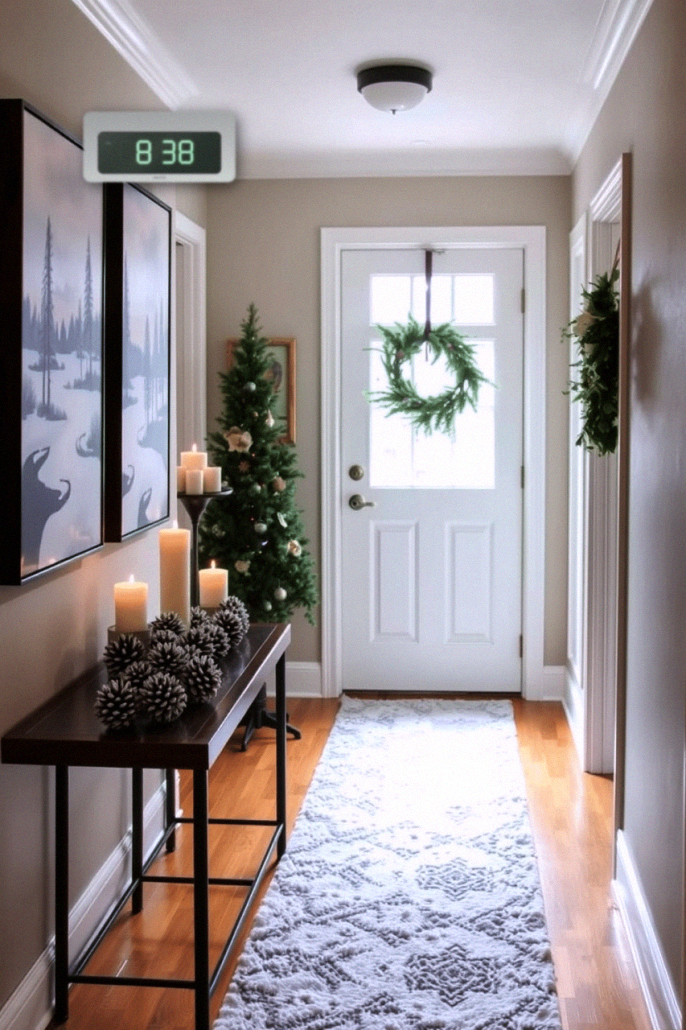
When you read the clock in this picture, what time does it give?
8:38
